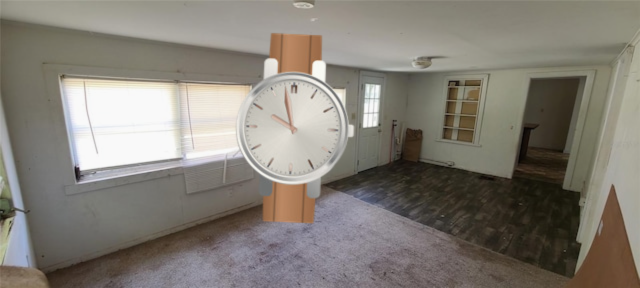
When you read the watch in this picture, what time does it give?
9:58
